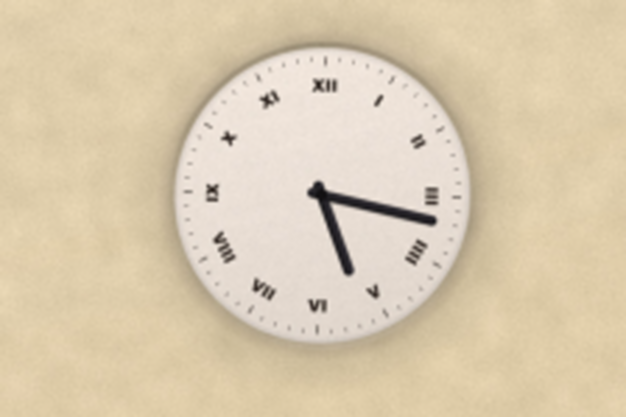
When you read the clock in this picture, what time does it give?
5:17
